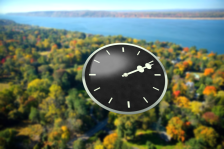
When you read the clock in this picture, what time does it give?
2:11
